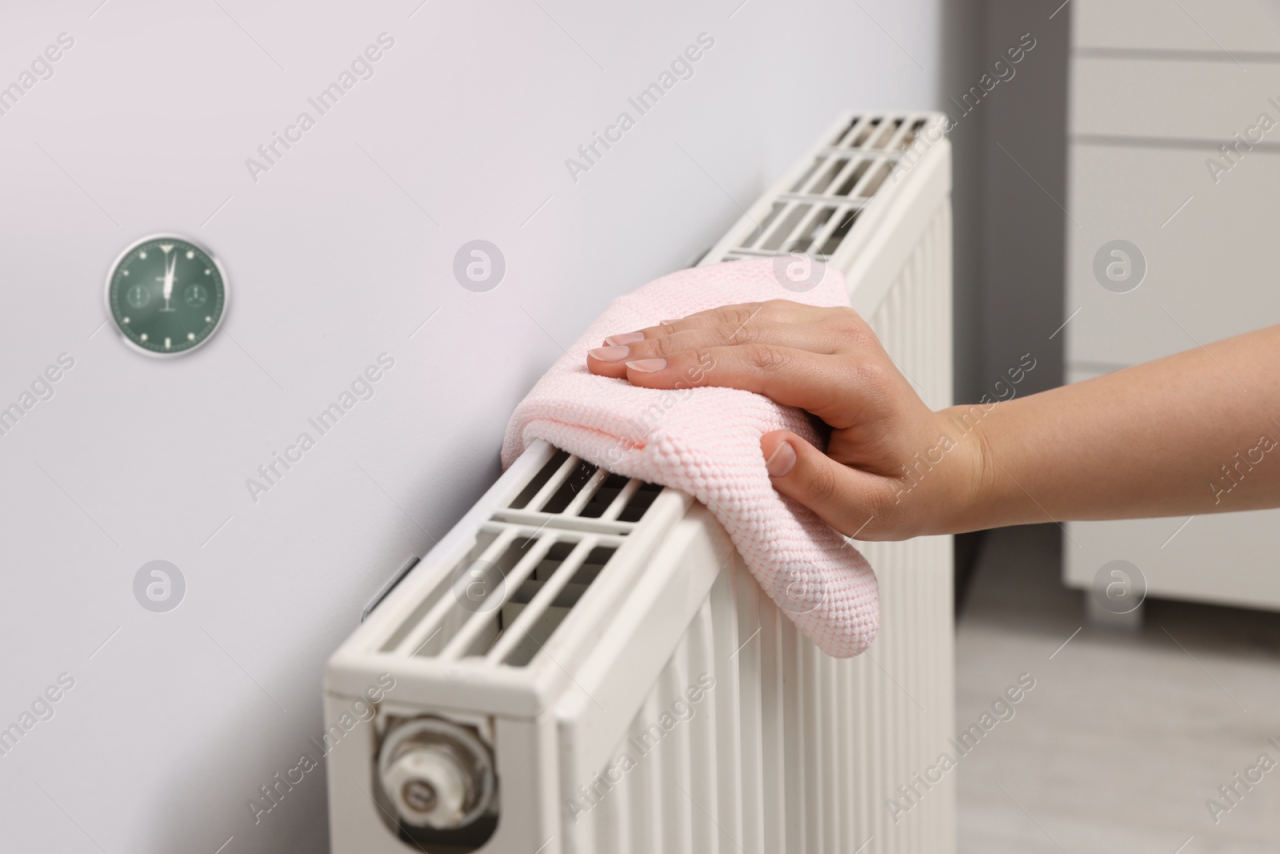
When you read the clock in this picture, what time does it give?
12:02
